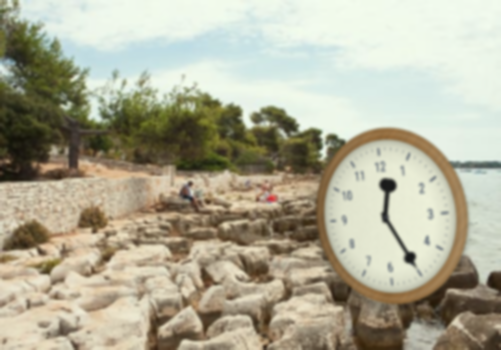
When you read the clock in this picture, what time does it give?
12:25
